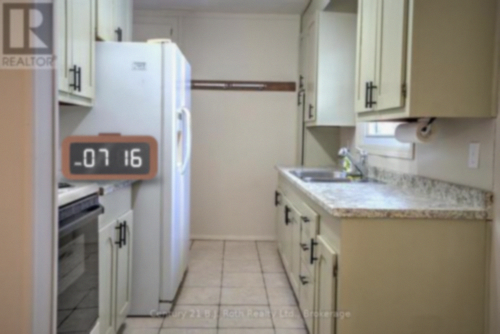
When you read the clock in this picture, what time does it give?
7:16
